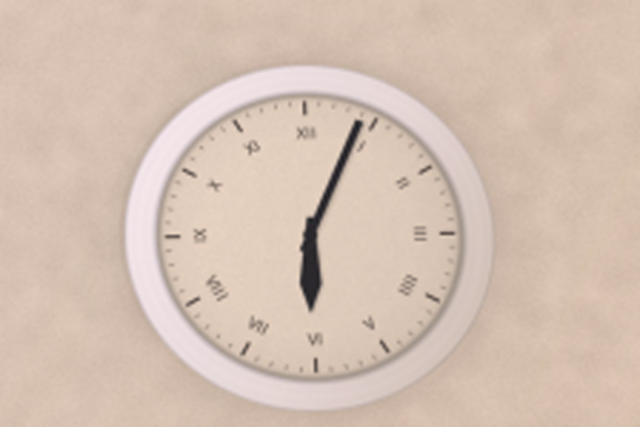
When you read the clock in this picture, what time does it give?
6:04
